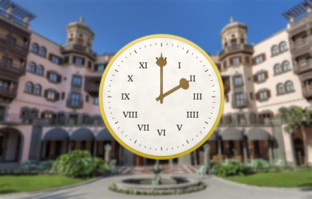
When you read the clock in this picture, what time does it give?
2:00
